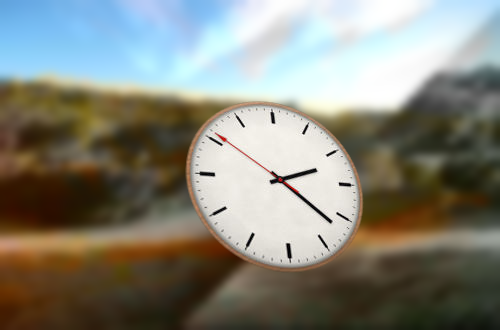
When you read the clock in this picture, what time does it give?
2:21:51
